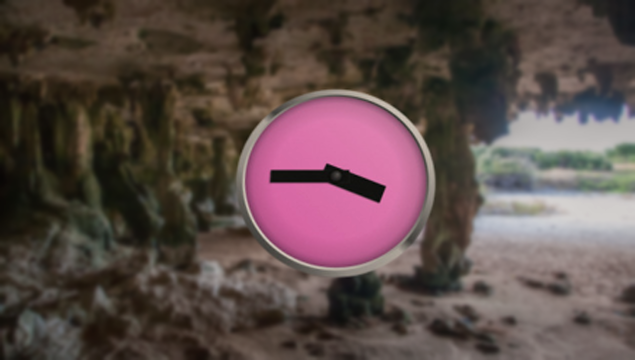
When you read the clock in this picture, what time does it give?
3:45
